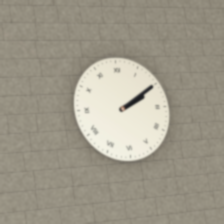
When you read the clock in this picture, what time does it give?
2:10
